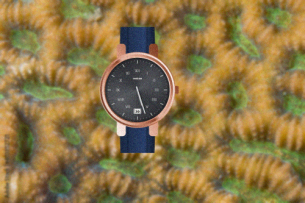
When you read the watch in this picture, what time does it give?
5:27
